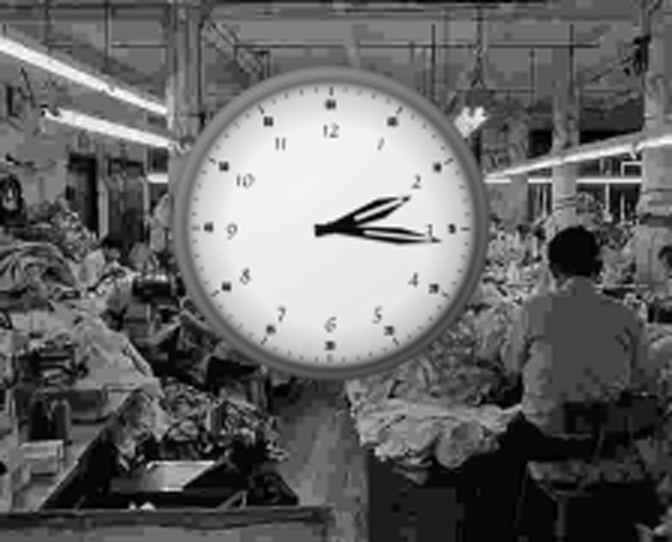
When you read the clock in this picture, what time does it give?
2:16
